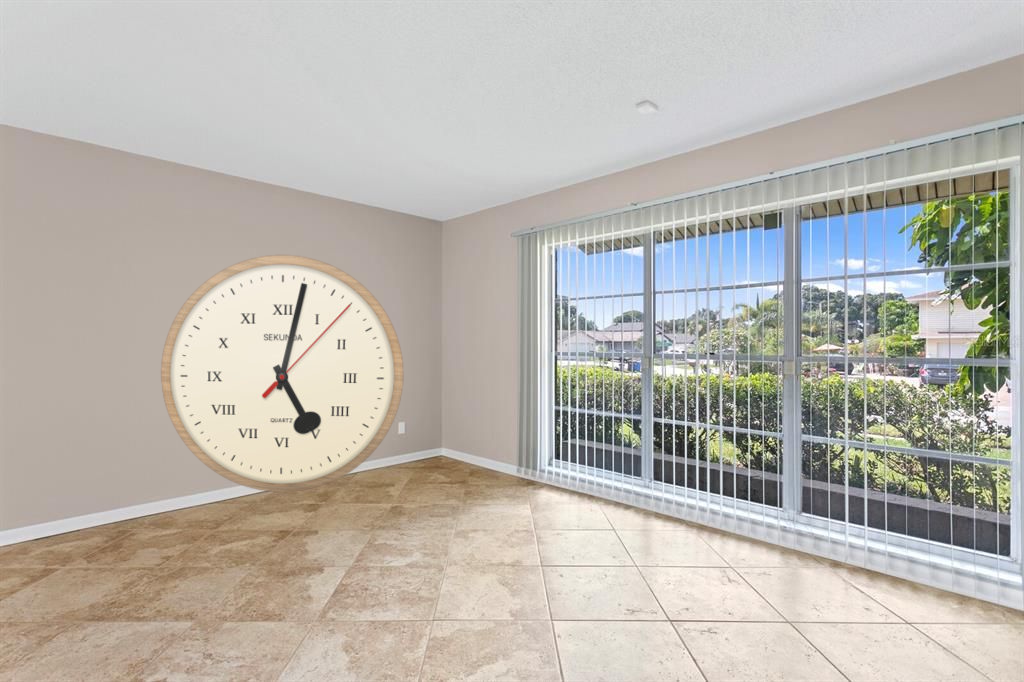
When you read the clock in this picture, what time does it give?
5:02:07
